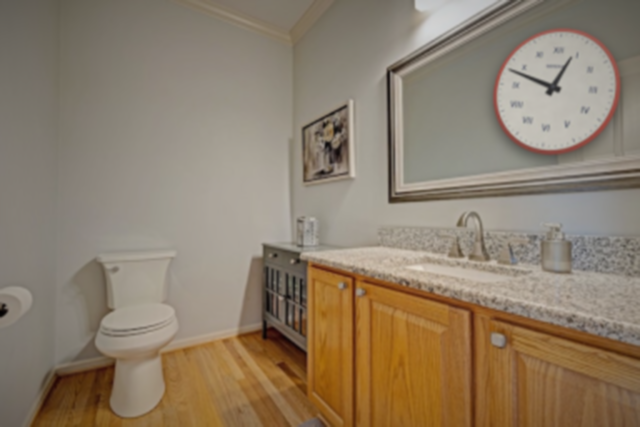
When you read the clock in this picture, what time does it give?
12:48
